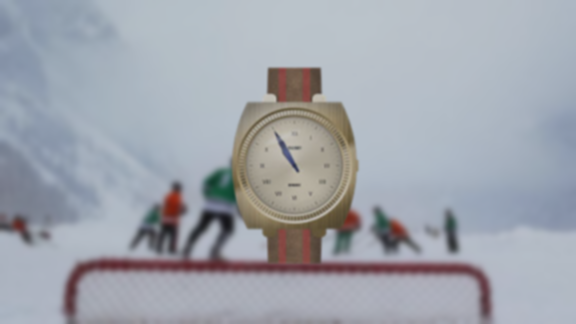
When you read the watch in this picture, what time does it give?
10:55
